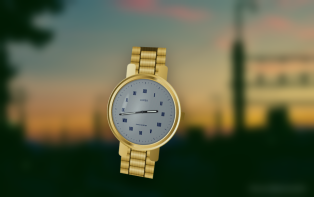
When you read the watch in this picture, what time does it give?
2:43
